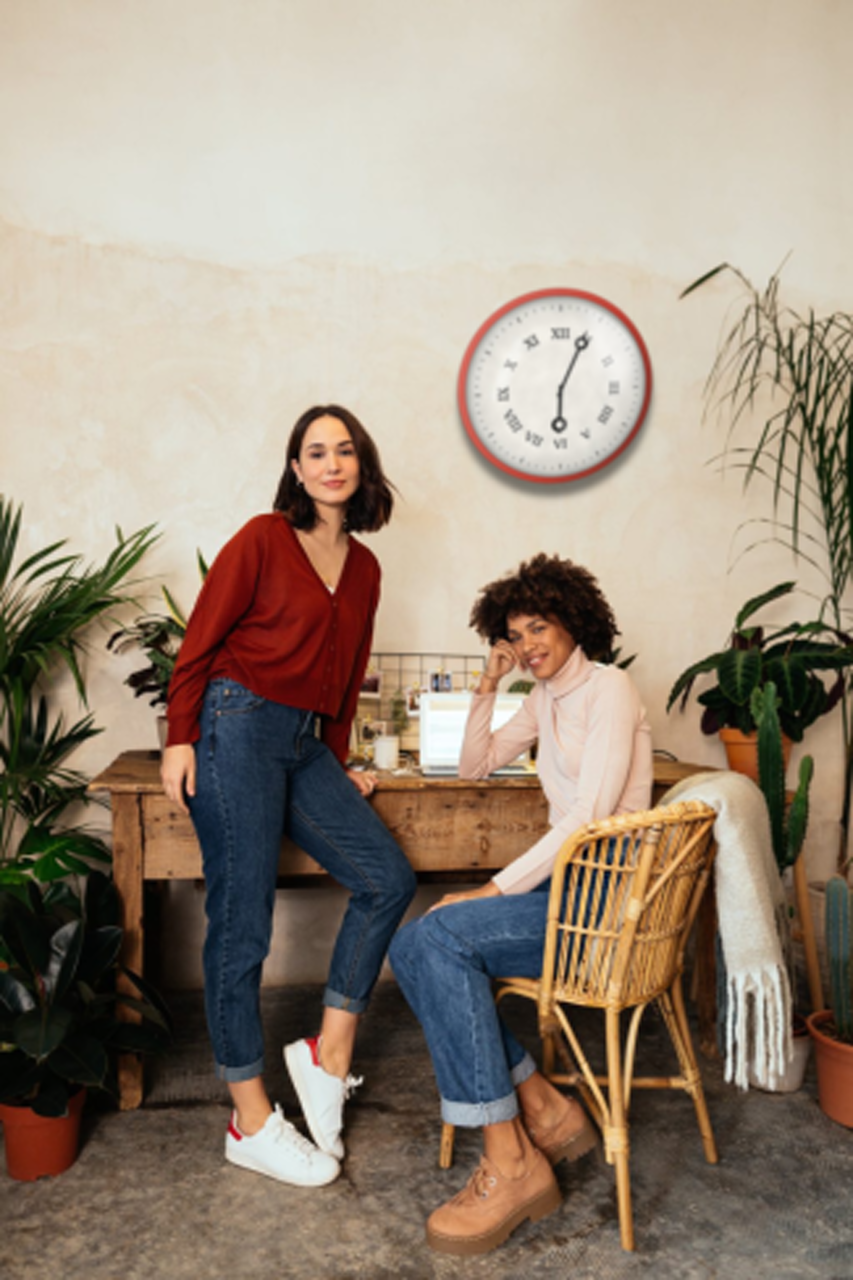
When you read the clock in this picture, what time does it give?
6:04
